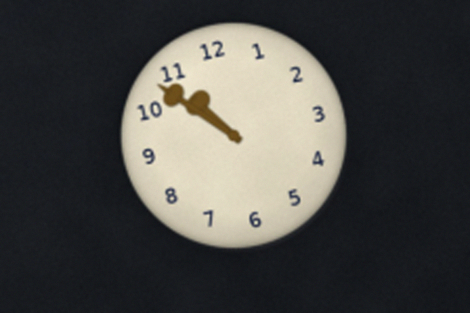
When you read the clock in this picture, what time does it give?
10:53
